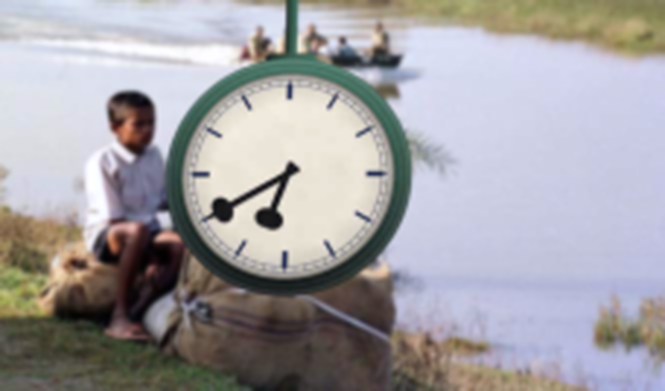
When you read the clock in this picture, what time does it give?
6:40
